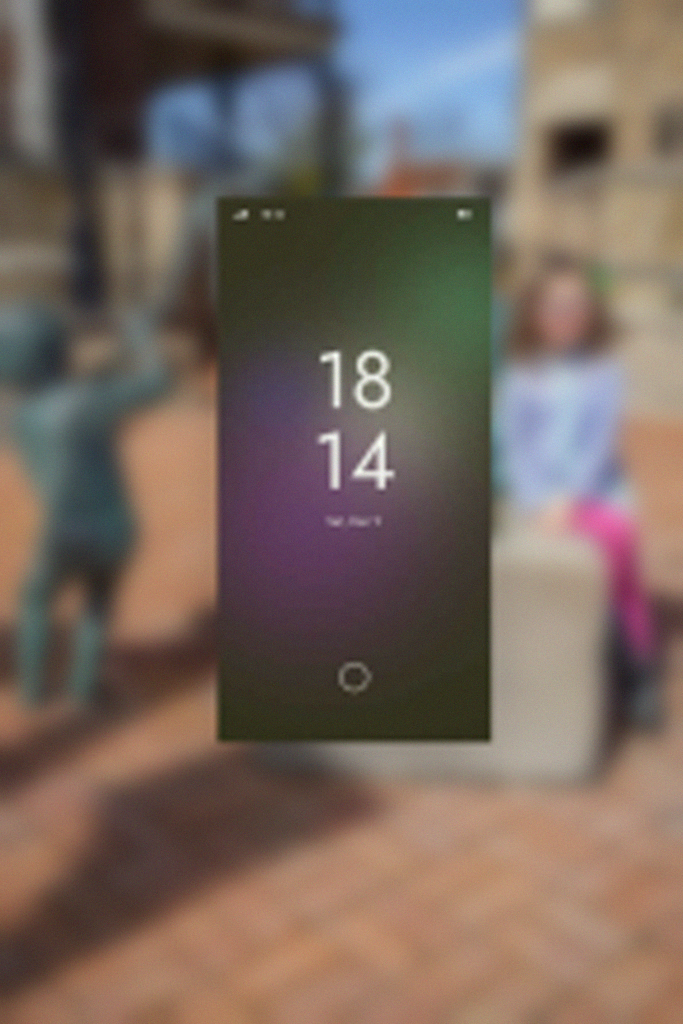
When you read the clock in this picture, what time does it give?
18:14
